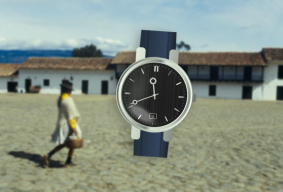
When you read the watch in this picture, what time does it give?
11:41
